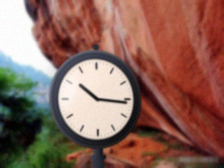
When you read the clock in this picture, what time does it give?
10:16
